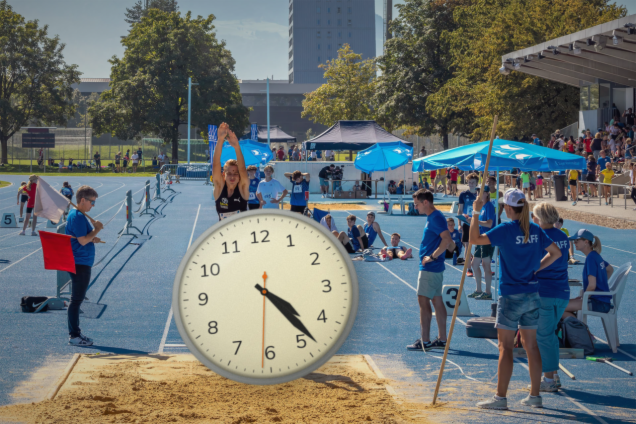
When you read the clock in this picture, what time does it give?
4:23:31
